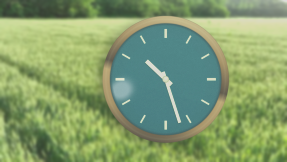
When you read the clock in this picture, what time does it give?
10:27
